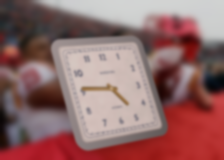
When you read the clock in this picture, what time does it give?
4:46
